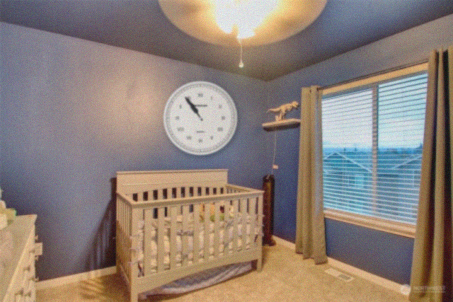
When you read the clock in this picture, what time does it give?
10:54
